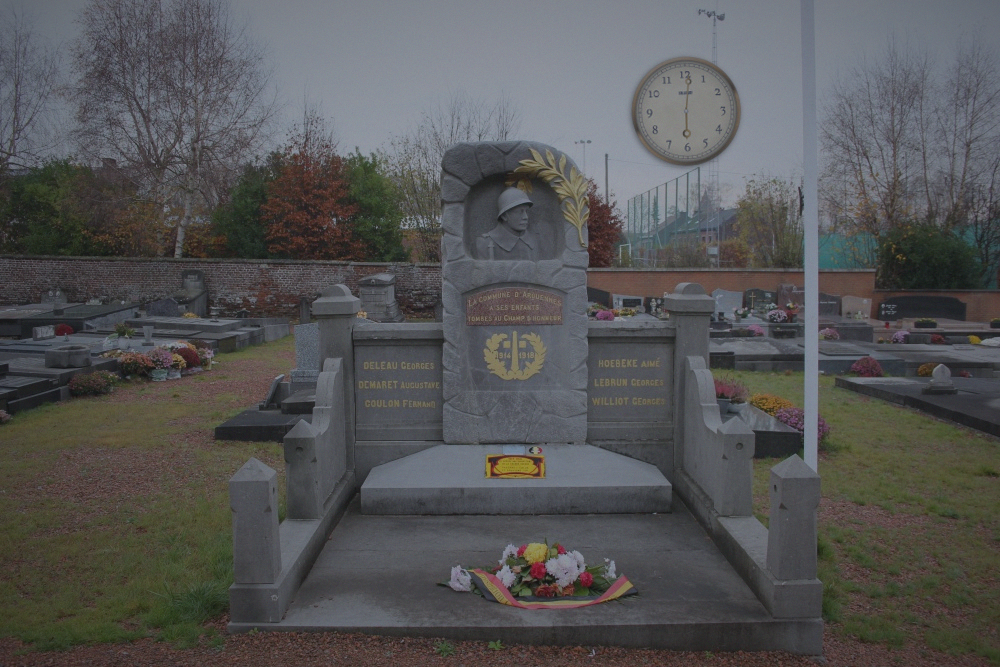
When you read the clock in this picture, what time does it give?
6:01
